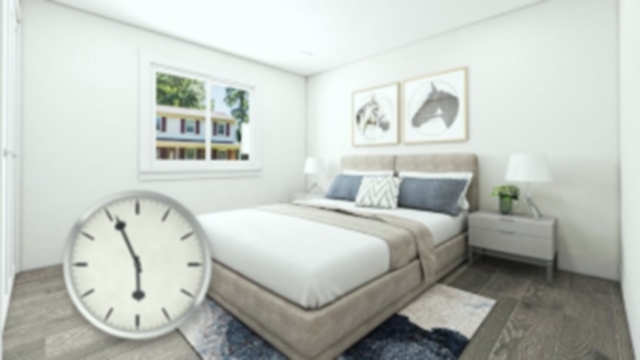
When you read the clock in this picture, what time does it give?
5:56
